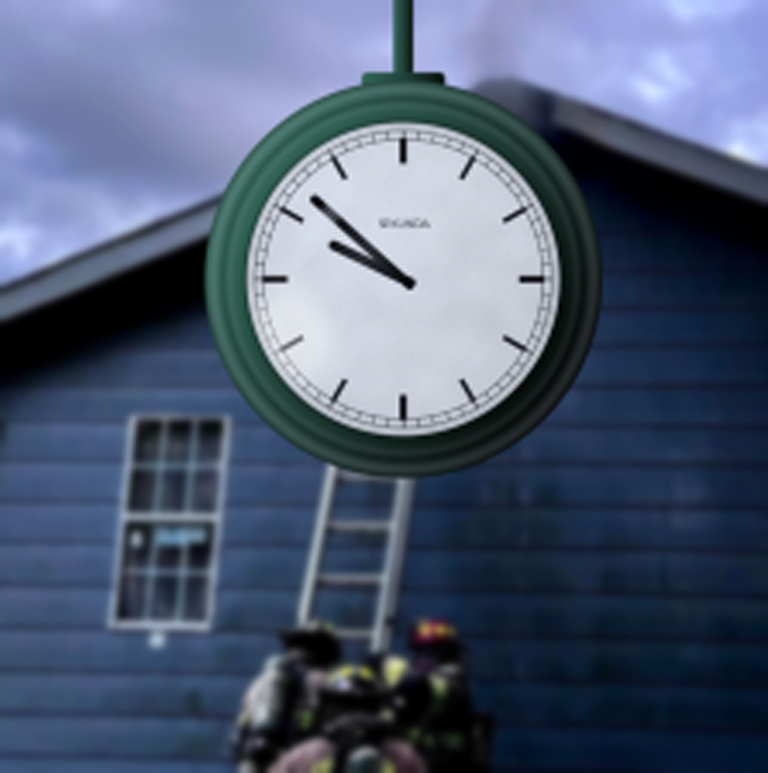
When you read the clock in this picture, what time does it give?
9:52
